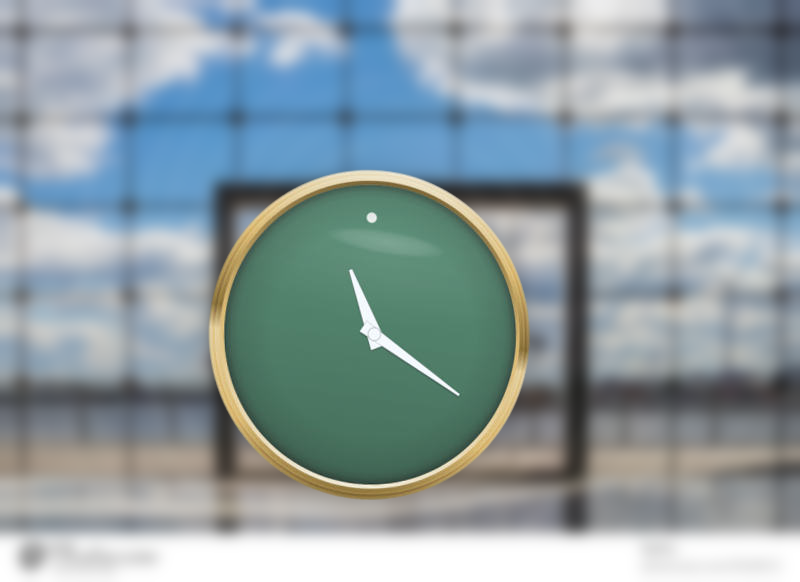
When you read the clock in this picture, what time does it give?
11:21
